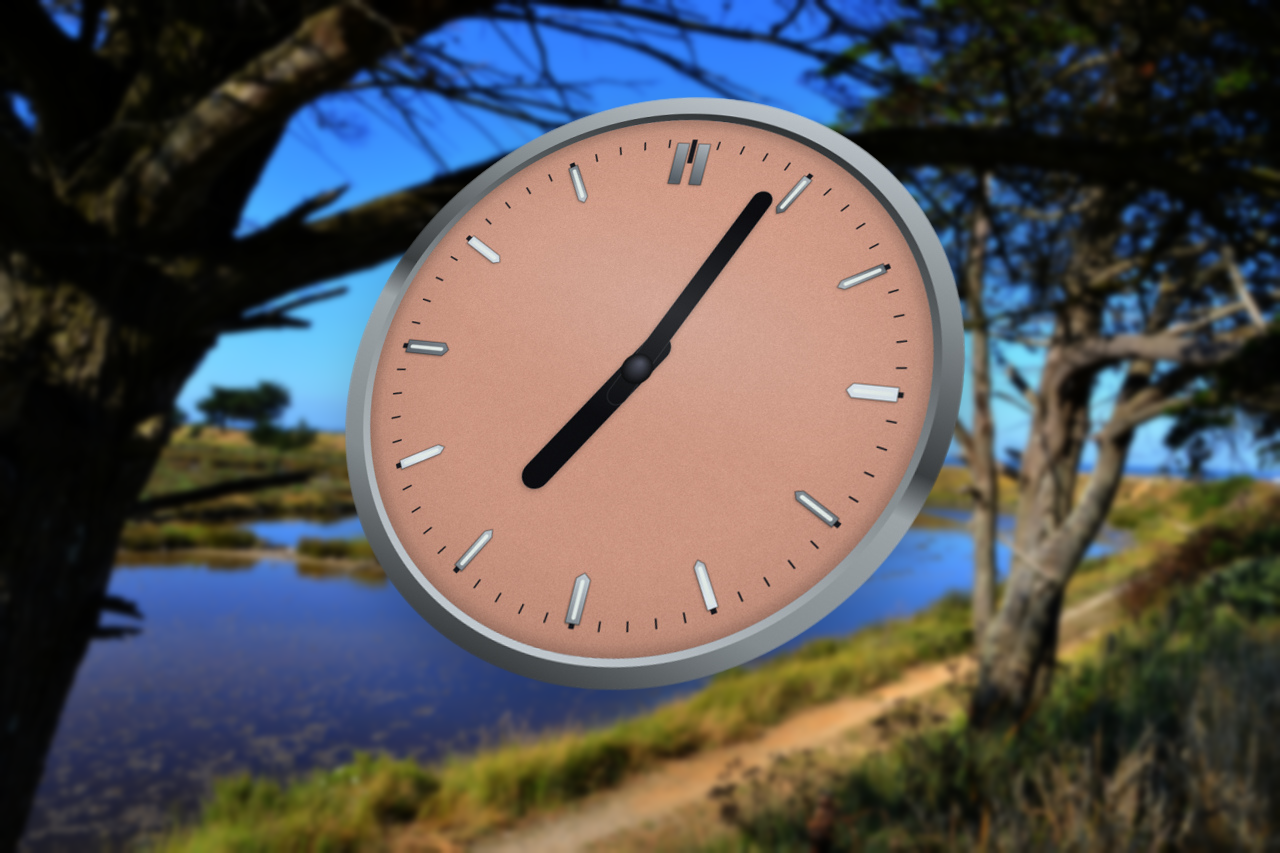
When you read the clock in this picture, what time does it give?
7:04
